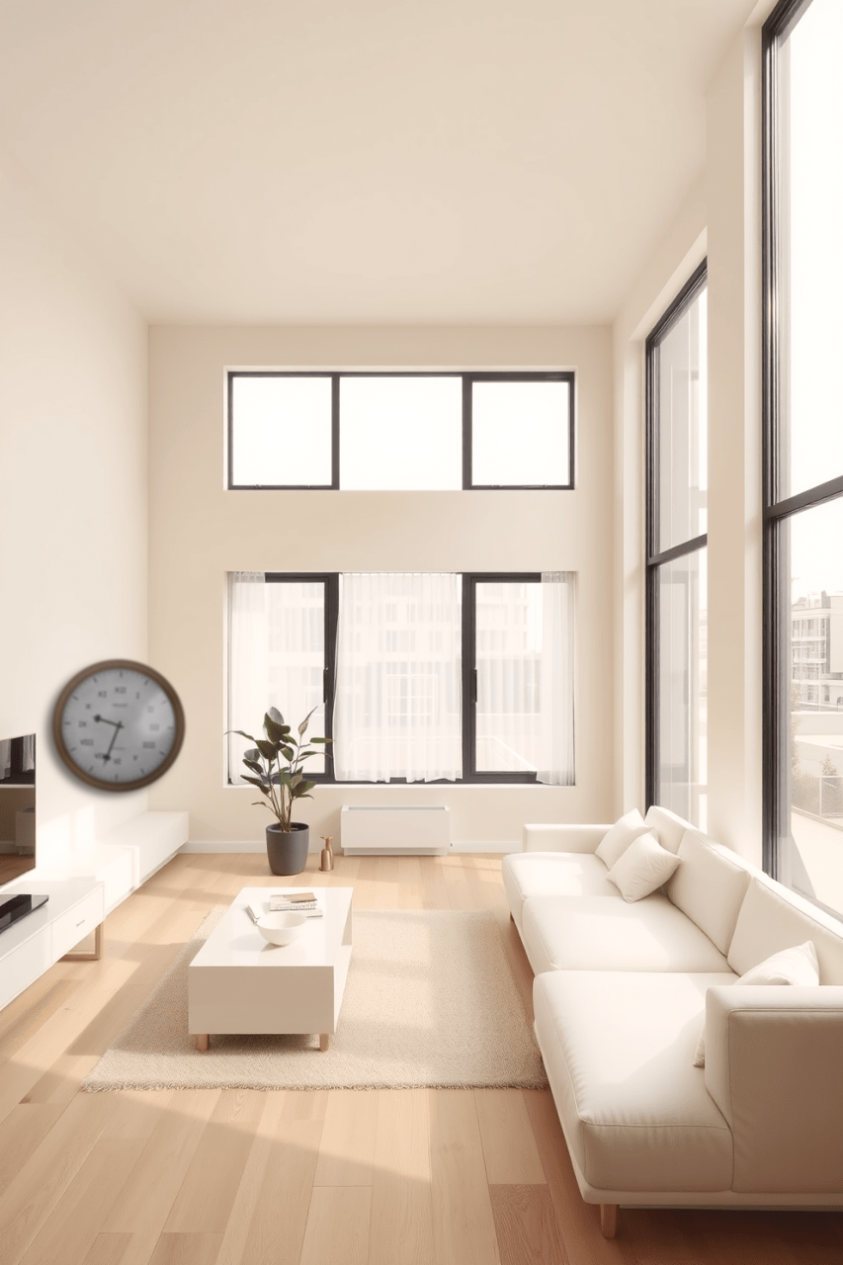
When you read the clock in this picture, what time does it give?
9:33
